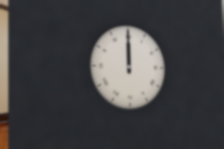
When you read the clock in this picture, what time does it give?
12:00
